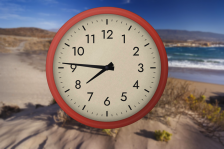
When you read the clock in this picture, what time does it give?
7:46
